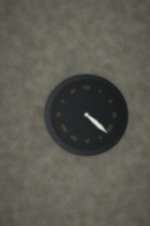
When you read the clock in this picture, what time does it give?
4:22
